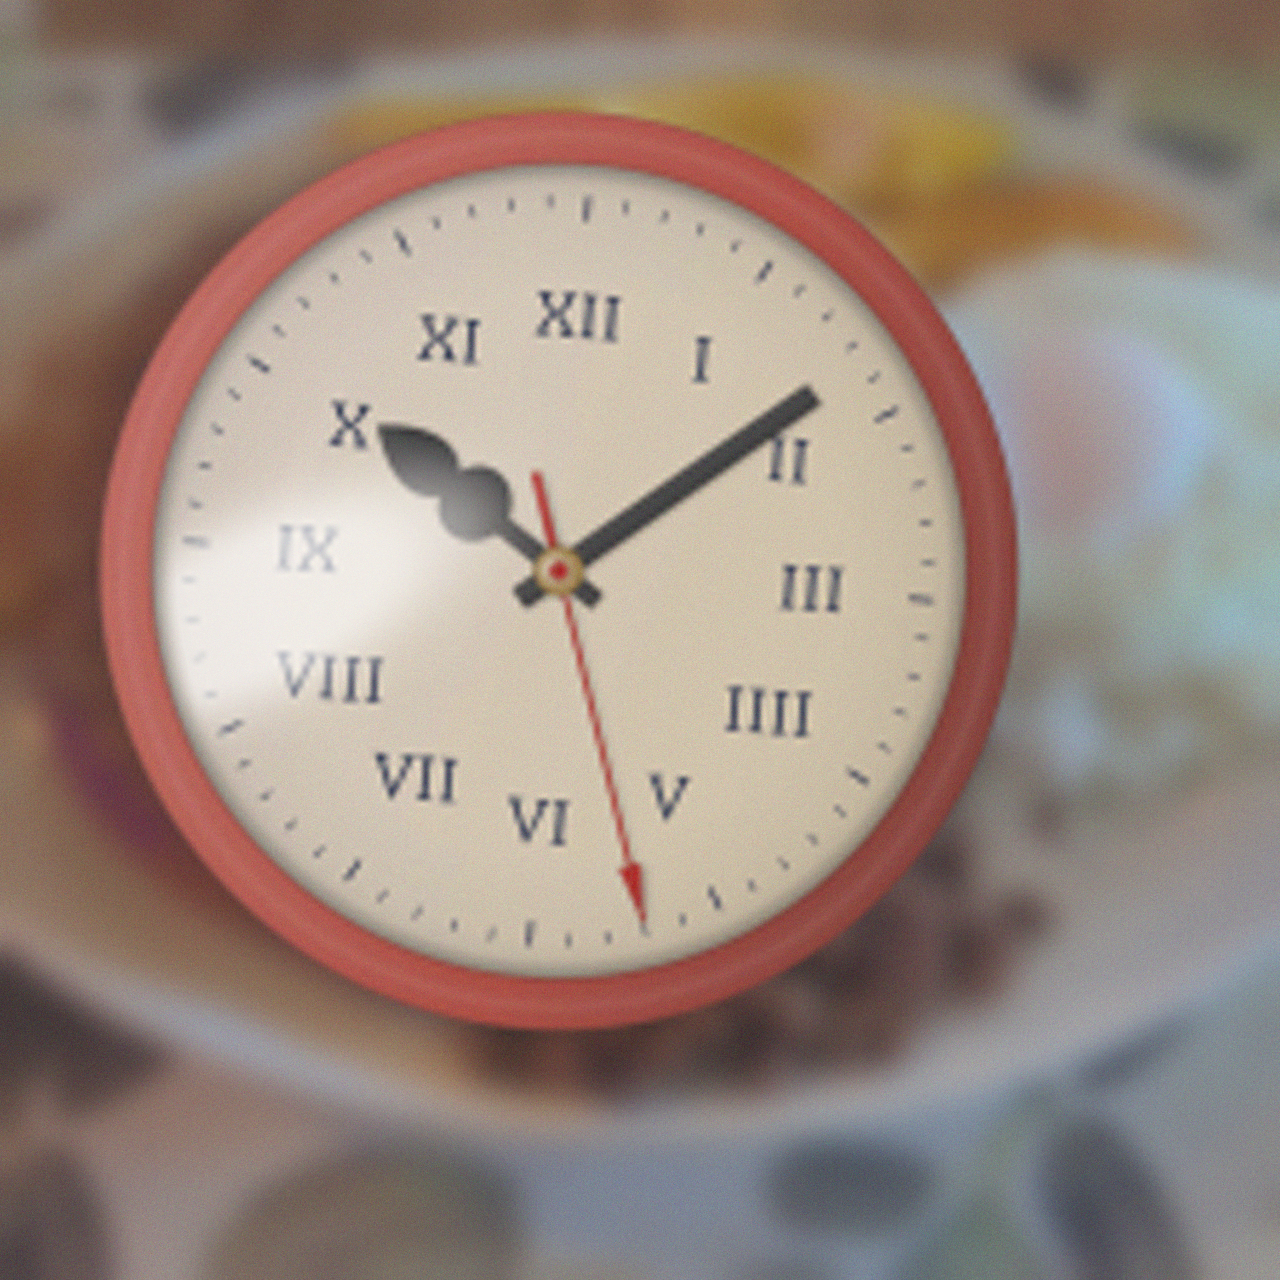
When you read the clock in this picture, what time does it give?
10:08:27
